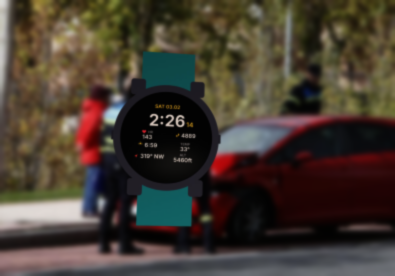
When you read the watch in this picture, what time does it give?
2:26
